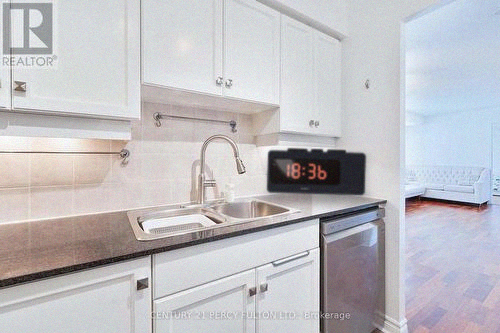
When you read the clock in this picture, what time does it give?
18:36
